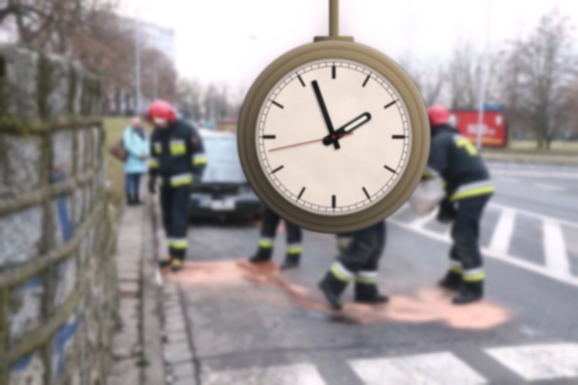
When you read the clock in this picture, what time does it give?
1:56:43
